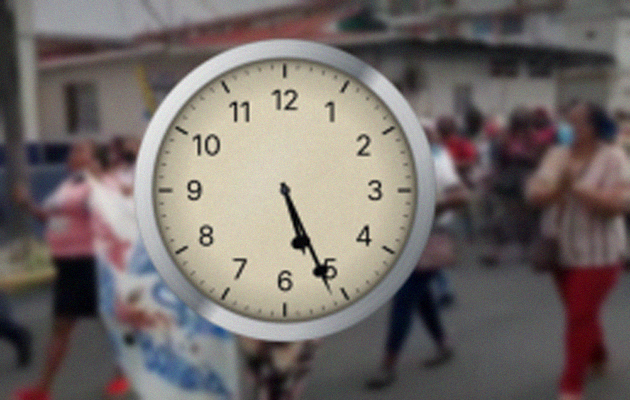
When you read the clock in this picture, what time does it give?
5:26
